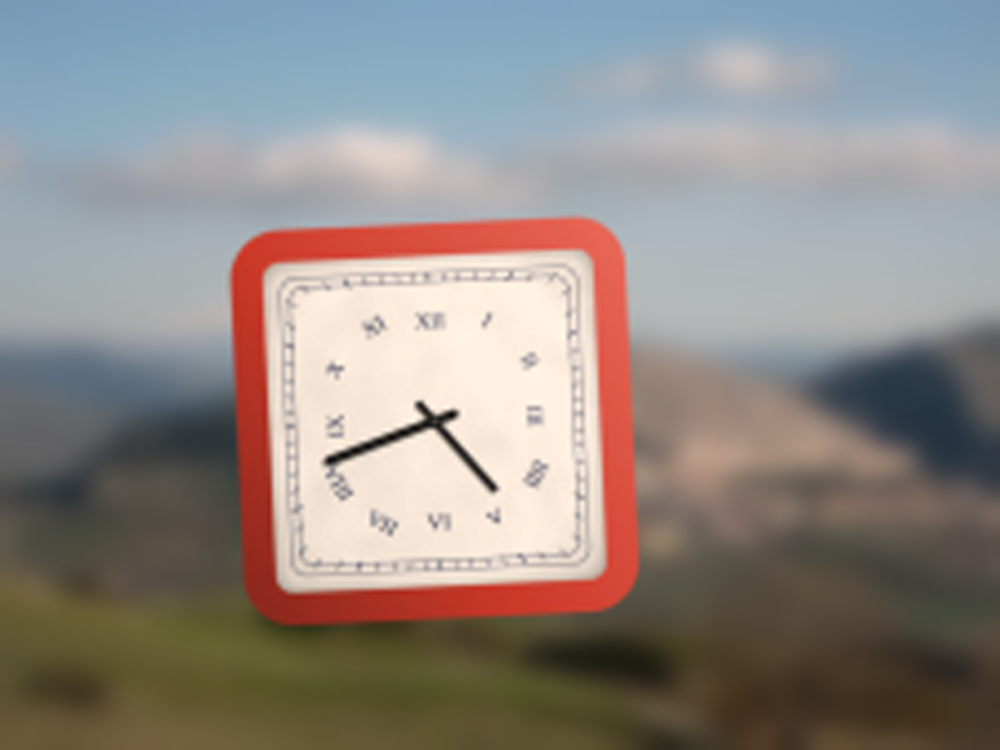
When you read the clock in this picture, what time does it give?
4:42
